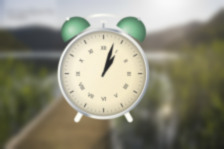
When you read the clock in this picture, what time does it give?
1:03
